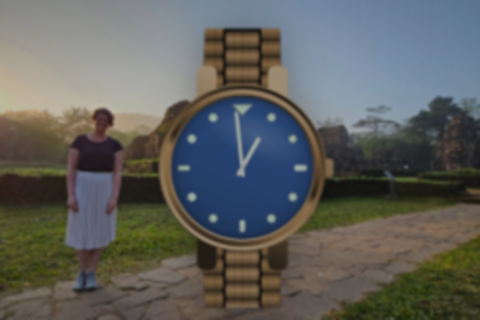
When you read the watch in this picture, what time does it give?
12:59
